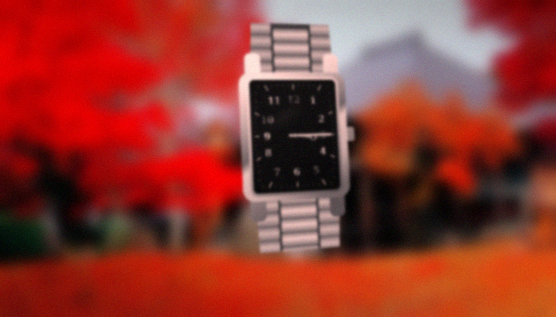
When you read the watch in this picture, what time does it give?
3:15
